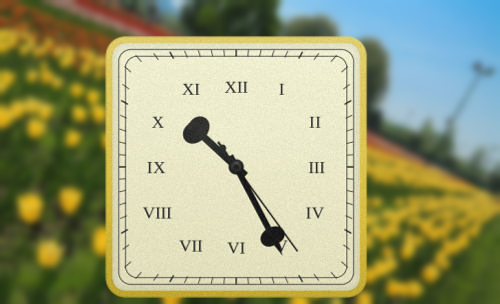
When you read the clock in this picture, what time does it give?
10:25:24
